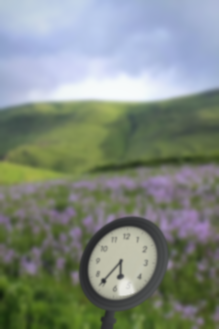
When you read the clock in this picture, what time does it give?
5:36
